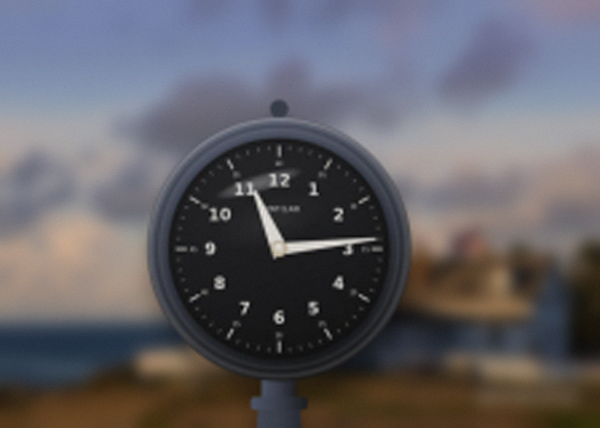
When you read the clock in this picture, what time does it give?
11:14
